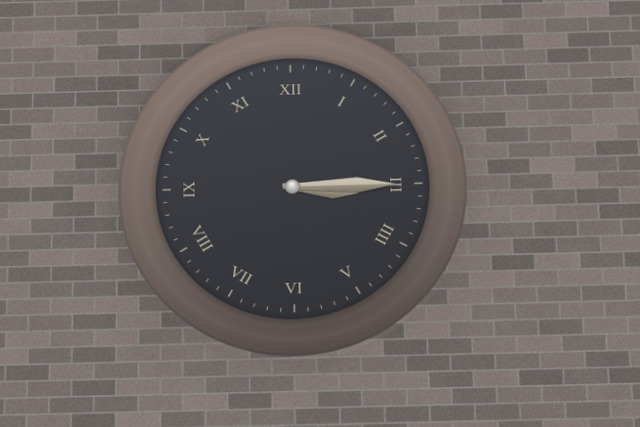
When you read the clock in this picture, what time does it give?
3:15
